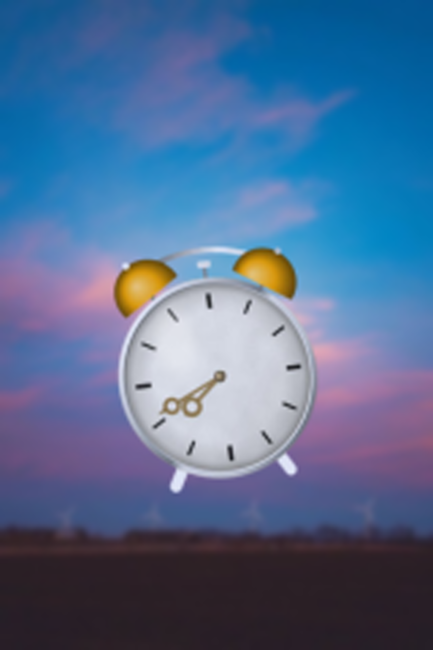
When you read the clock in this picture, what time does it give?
7:41
